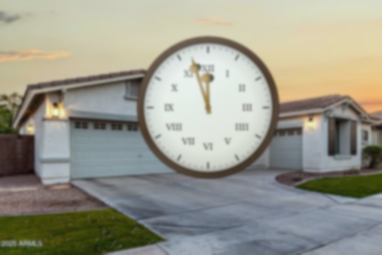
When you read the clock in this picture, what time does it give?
11:57
